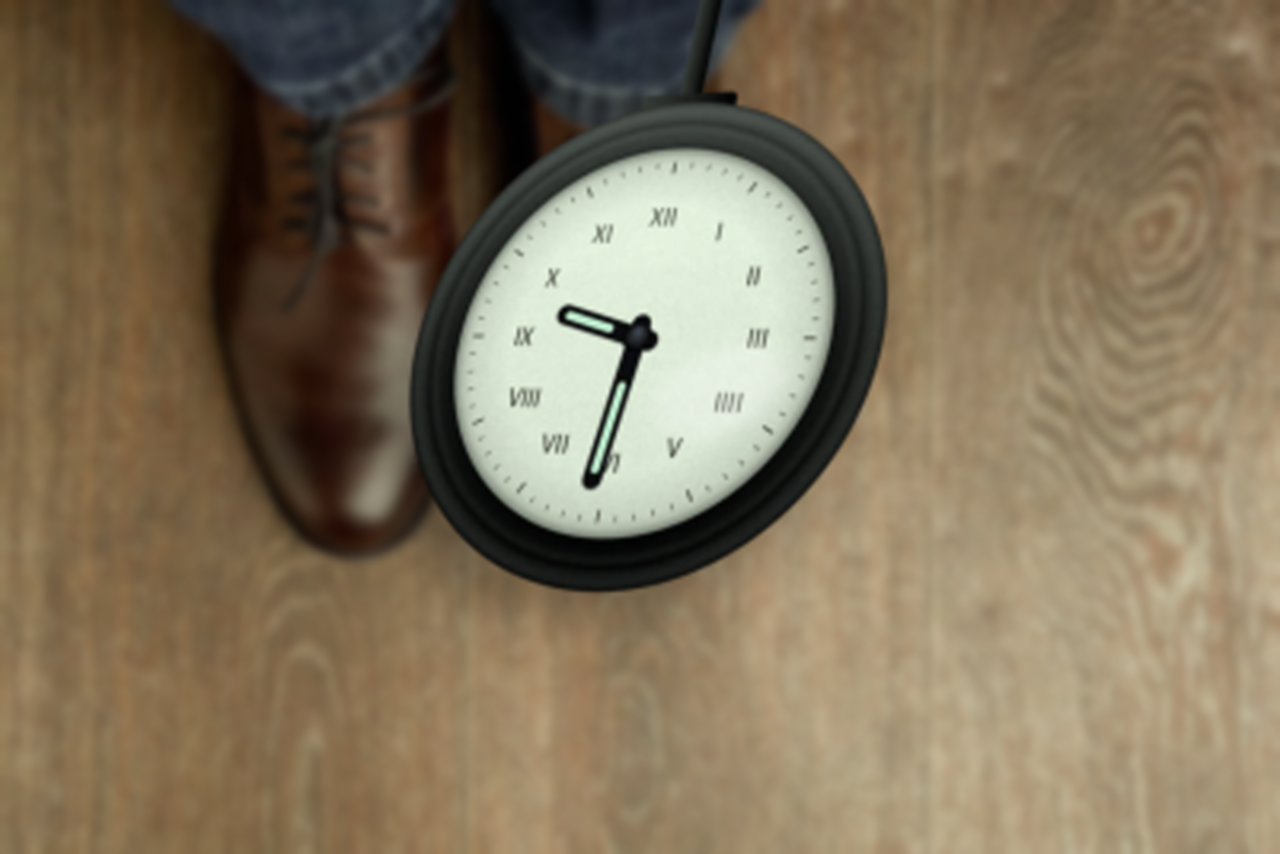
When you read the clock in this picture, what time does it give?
9:31
